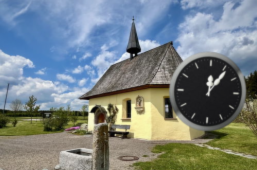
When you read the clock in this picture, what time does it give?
12:06
